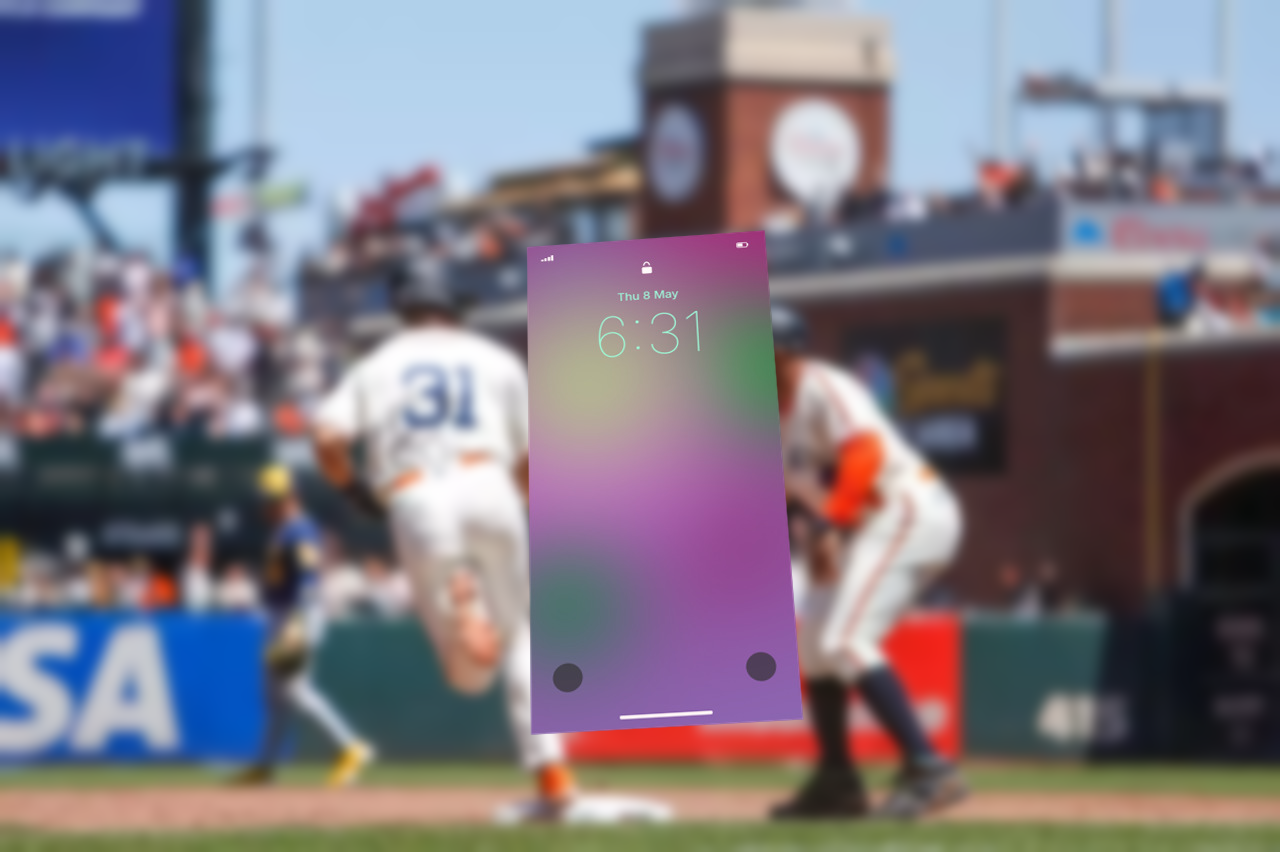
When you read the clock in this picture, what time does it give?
6:31
